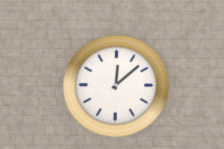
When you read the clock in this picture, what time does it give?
12:08
